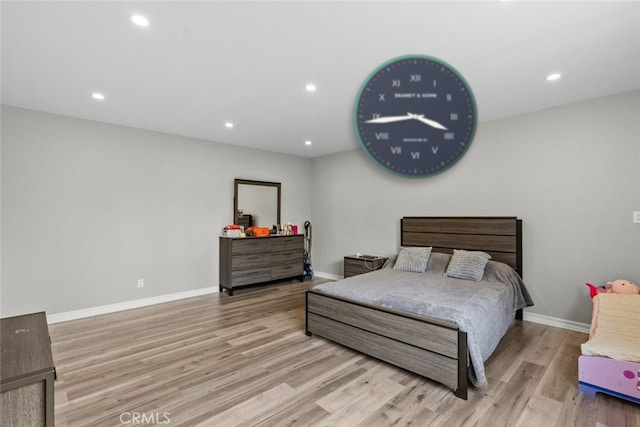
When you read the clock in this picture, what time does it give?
3:44
